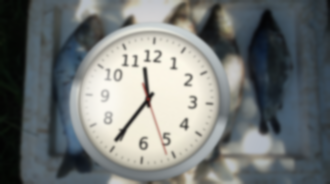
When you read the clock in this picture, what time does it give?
11:35:26
